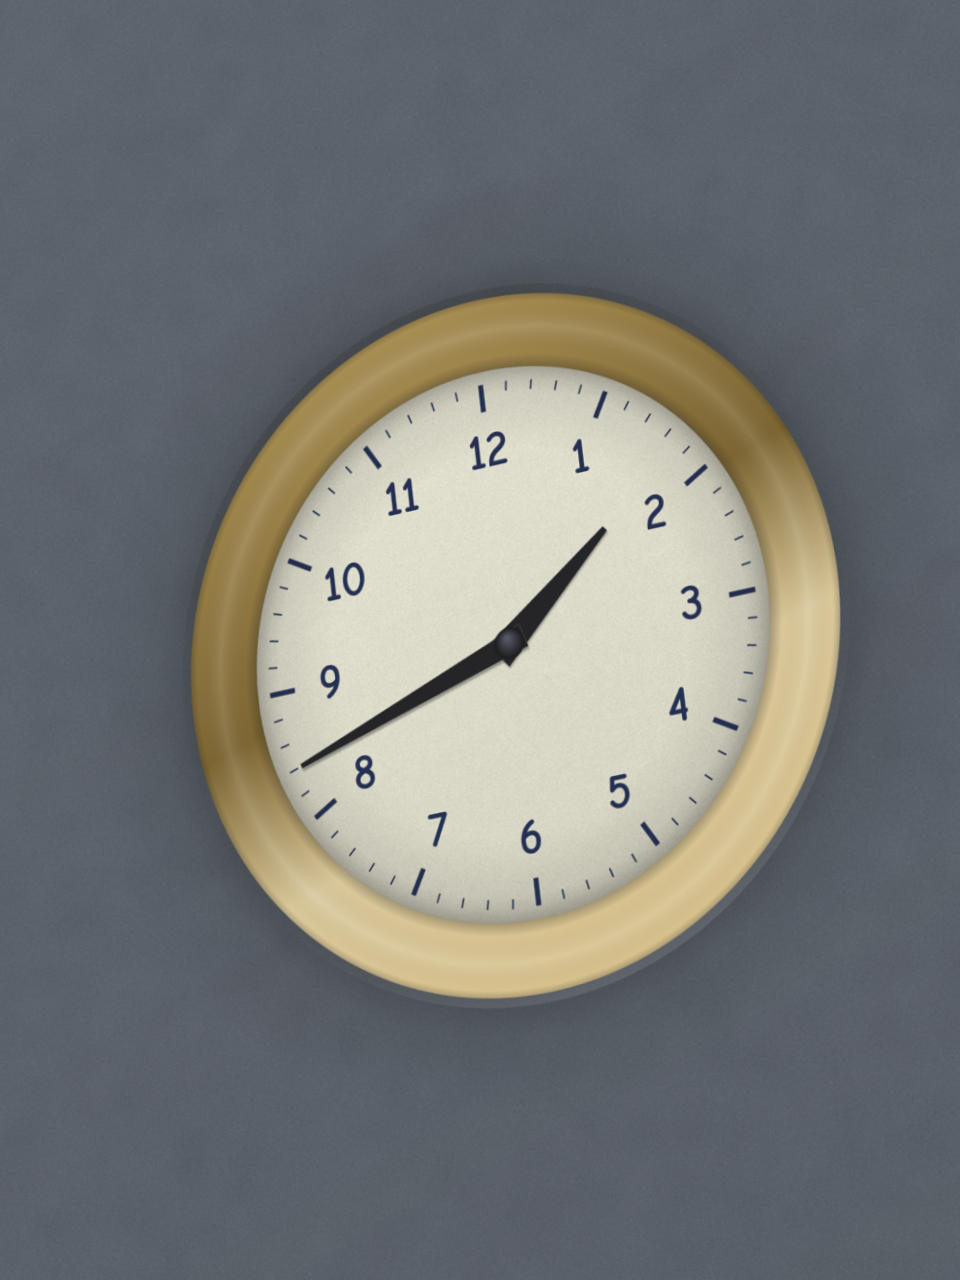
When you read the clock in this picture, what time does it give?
1:42
